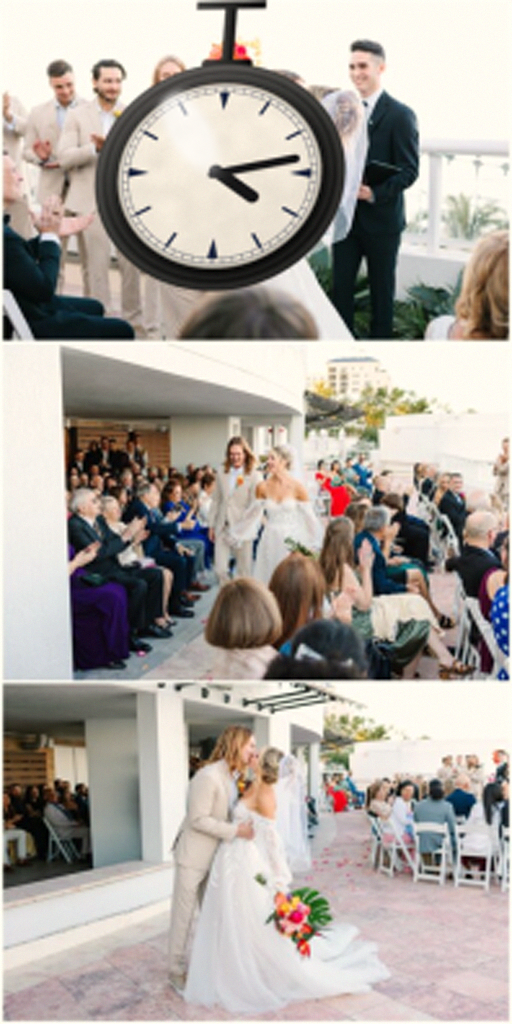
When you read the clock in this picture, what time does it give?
4:13
